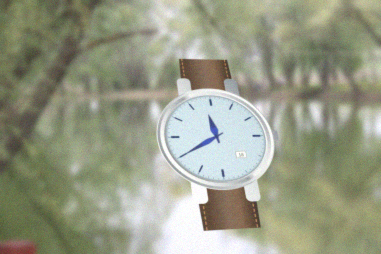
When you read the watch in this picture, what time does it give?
11:40
